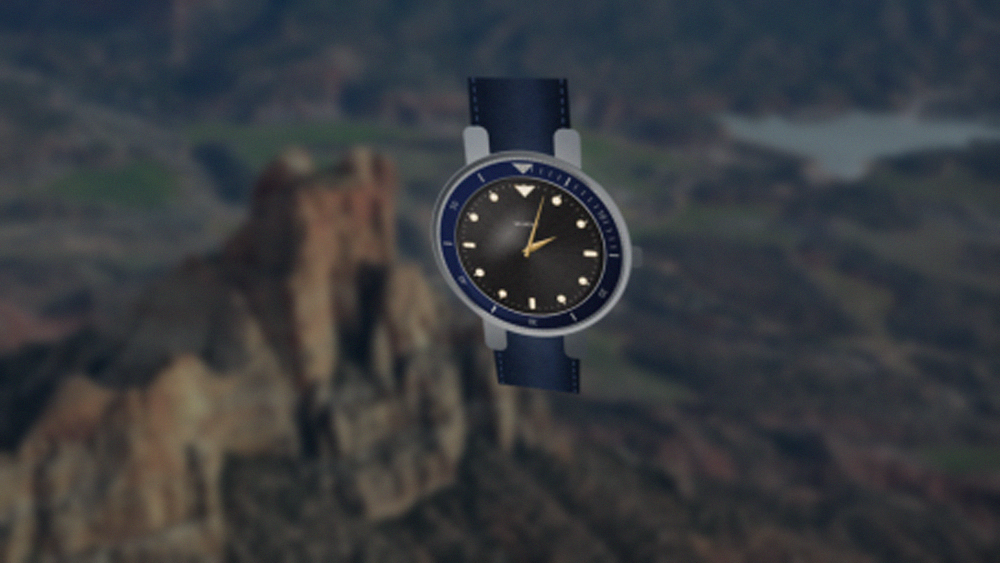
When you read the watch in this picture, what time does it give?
2:03
